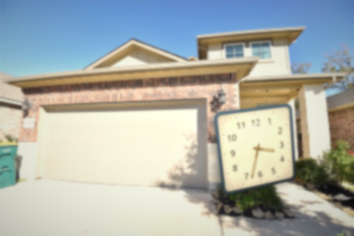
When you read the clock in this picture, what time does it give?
3:33
